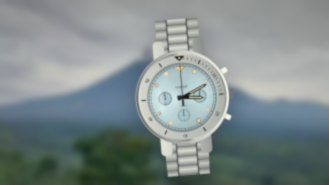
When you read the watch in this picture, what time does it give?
3:11
